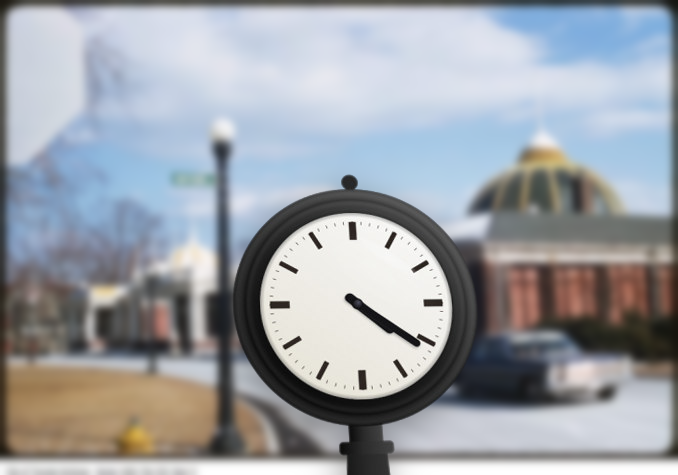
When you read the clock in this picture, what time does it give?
4:21
